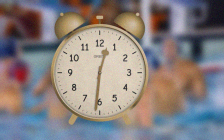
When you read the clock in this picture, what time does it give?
12:31
